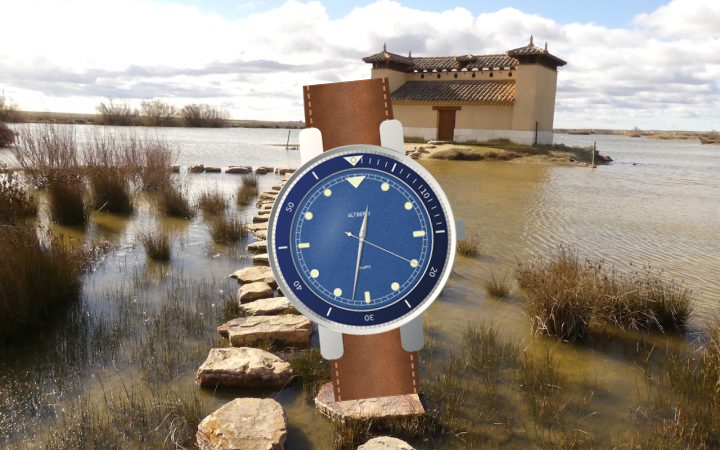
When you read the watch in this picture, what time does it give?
12:32:20
